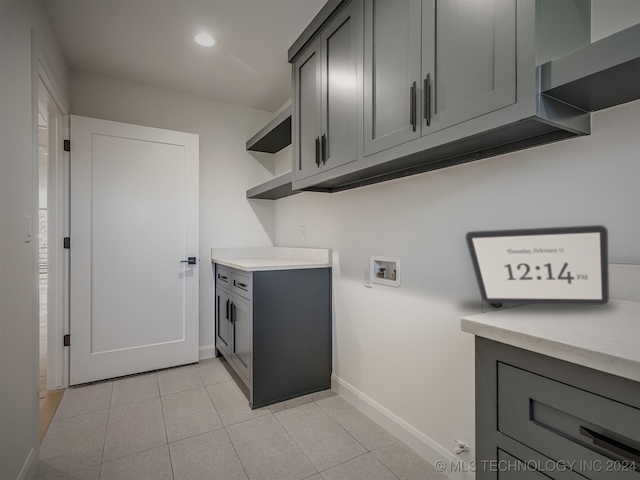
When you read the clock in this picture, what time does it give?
12:14
